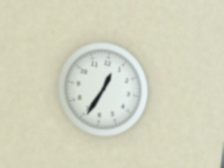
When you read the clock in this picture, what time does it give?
12:34
